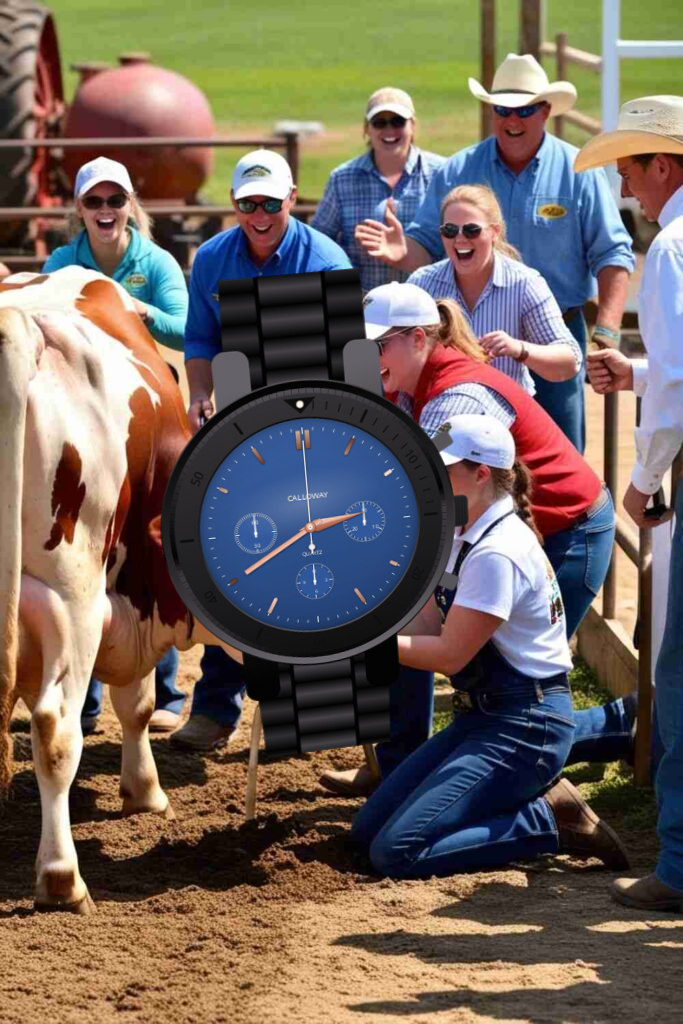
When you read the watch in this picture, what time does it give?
2:40
